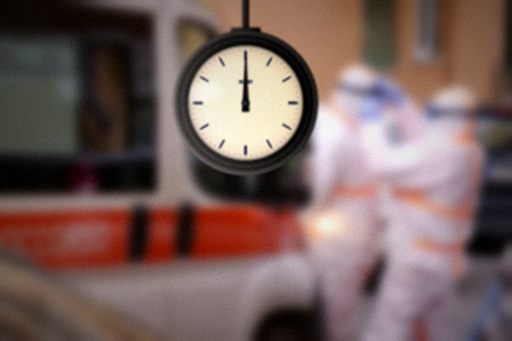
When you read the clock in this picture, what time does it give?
12:00
